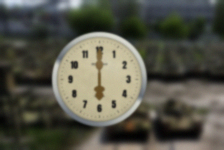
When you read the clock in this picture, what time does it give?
6:00
